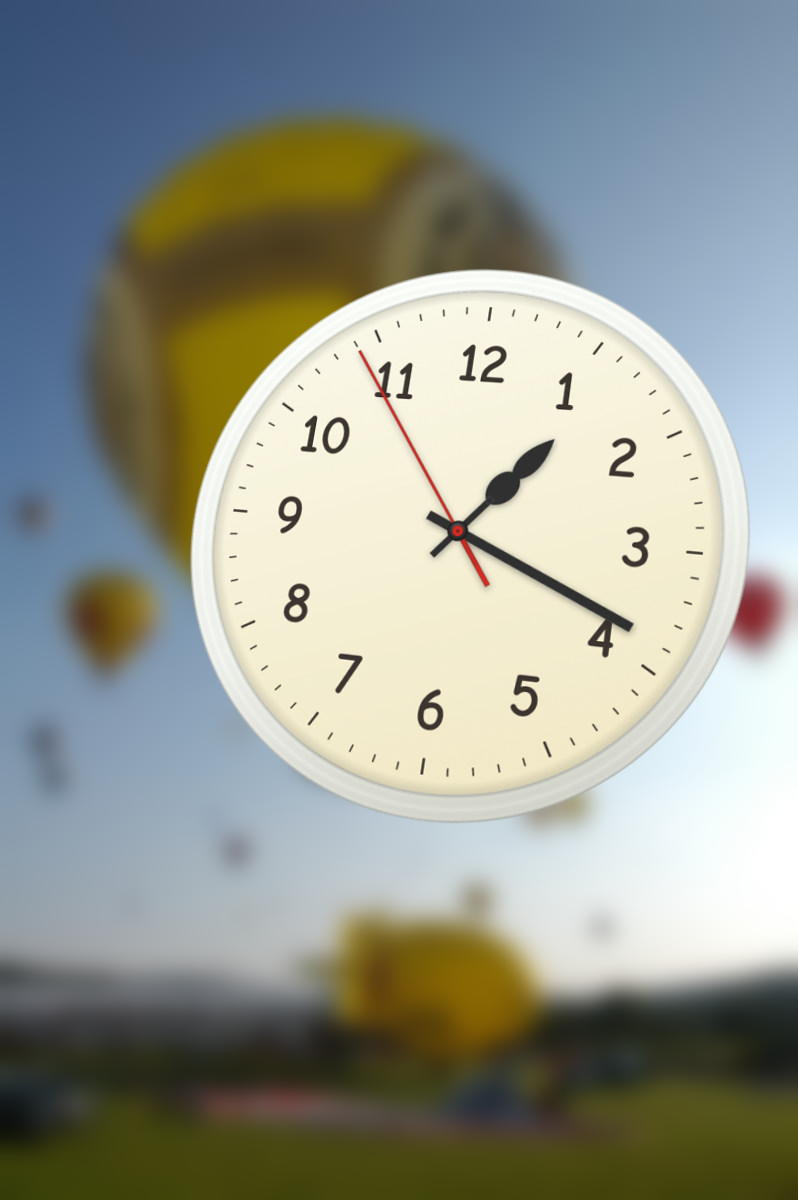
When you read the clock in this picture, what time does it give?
1:18:54
